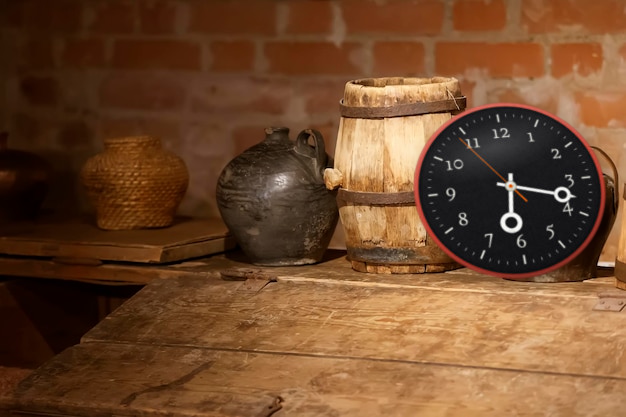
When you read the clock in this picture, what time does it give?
6:17:54
